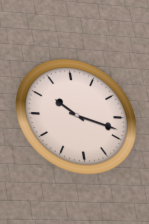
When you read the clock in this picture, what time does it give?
10:18
